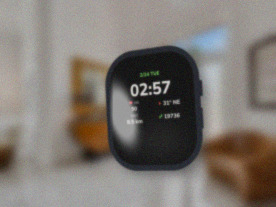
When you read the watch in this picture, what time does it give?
2:57
